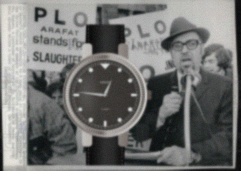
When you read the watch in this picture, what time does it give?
12:46
